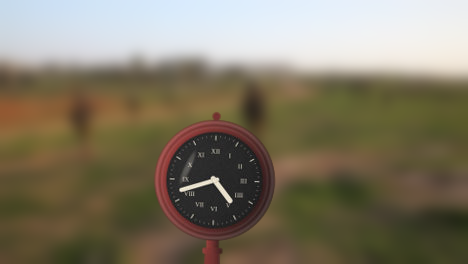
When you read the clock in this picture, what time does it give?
4:42
